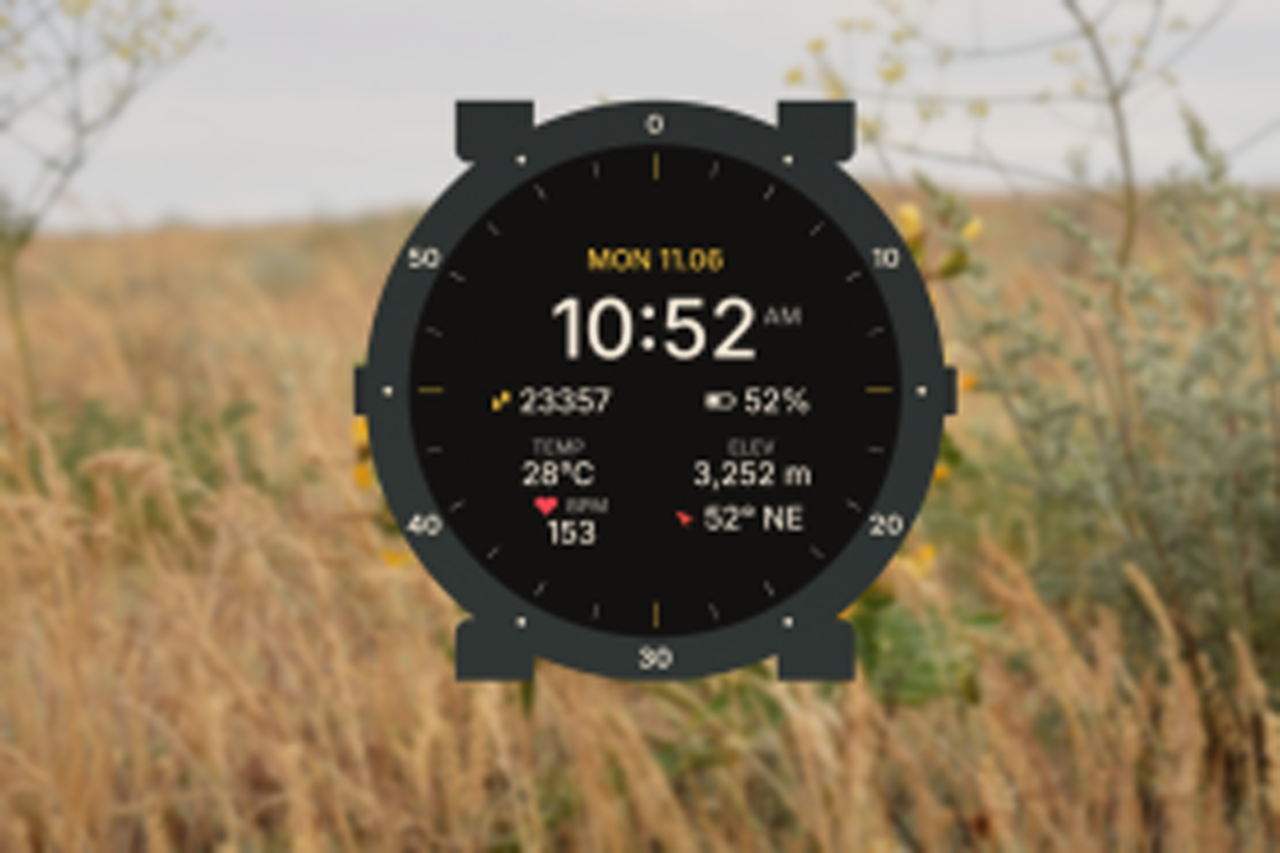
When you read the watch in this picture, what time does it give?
10:52
